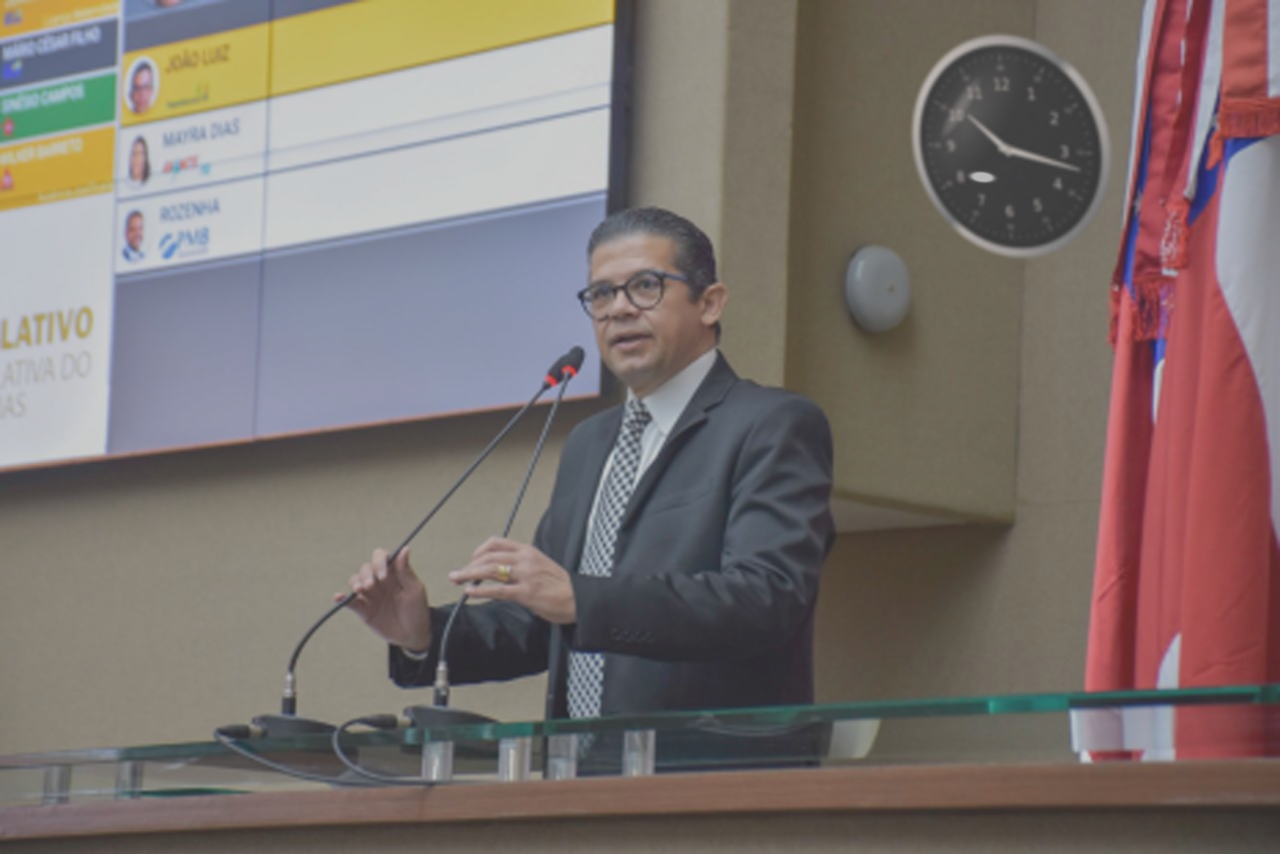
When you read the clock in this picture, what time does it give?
10:17
